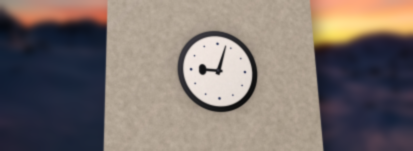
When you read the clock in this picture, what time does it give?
9:03
